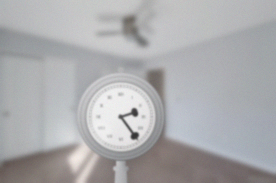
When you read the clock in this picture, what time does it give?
2:24
